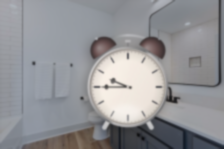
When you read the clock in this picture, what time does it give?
9:45
